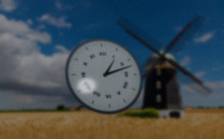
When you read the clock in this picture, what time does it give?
1:12
